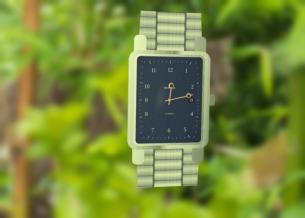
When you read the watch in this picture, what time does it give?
12:13
